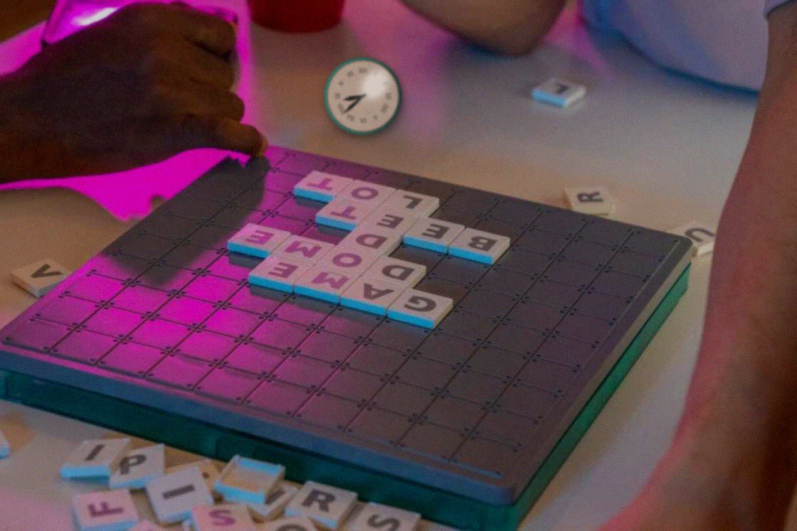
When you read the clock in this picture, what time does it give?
8:38
